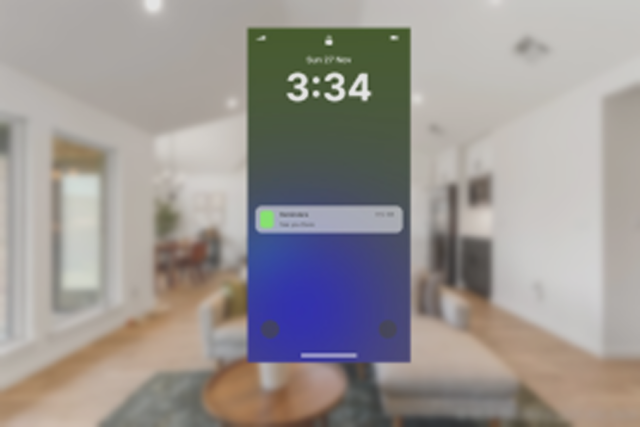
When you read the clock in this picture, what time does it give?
3:34
